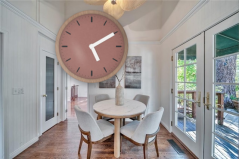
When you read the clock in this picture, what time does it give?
5:10
